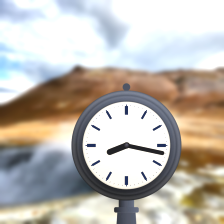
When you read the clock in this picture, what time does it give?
8:17
